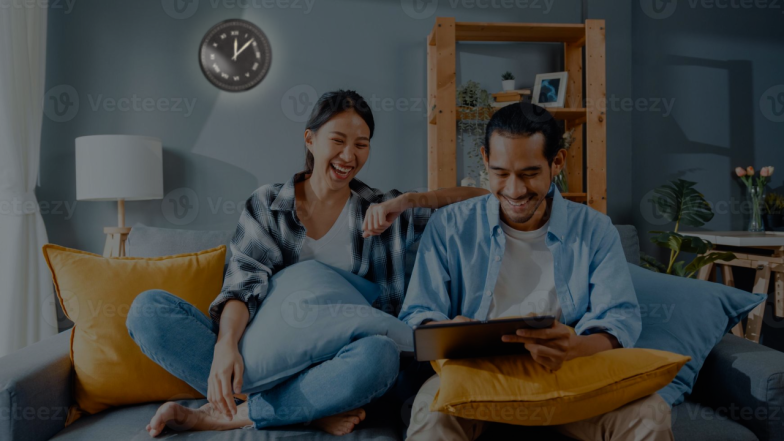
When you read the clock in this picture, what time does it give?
12:08
